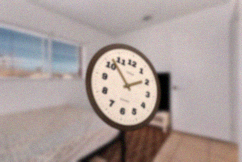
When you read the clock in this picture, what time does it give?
1:52
